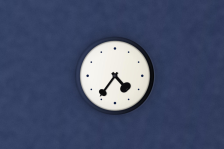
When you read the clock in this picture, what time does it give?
4:36
